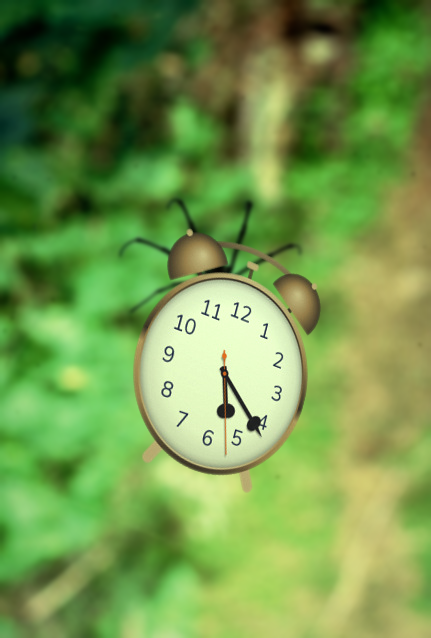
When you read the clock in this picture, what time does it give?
5:21:27
